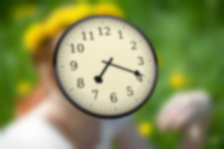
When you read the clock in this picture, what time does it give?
7:19
